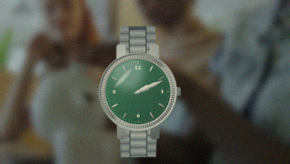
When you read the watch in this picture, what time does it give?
2:11
